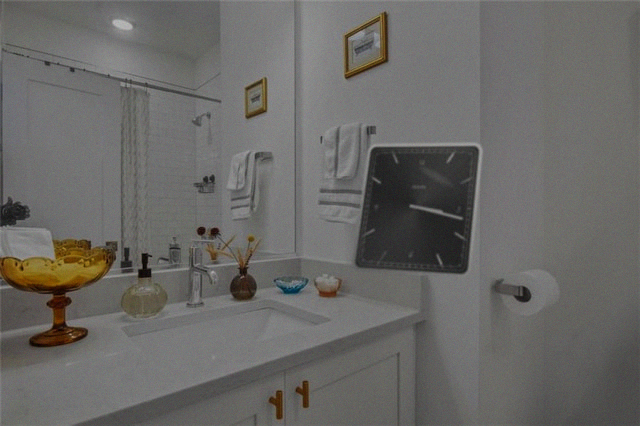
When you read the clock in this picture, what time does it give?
3:17
